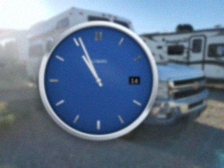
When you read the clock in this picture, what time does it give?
10:56
